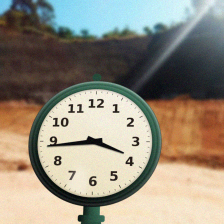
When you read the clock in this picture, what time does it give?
3:44
